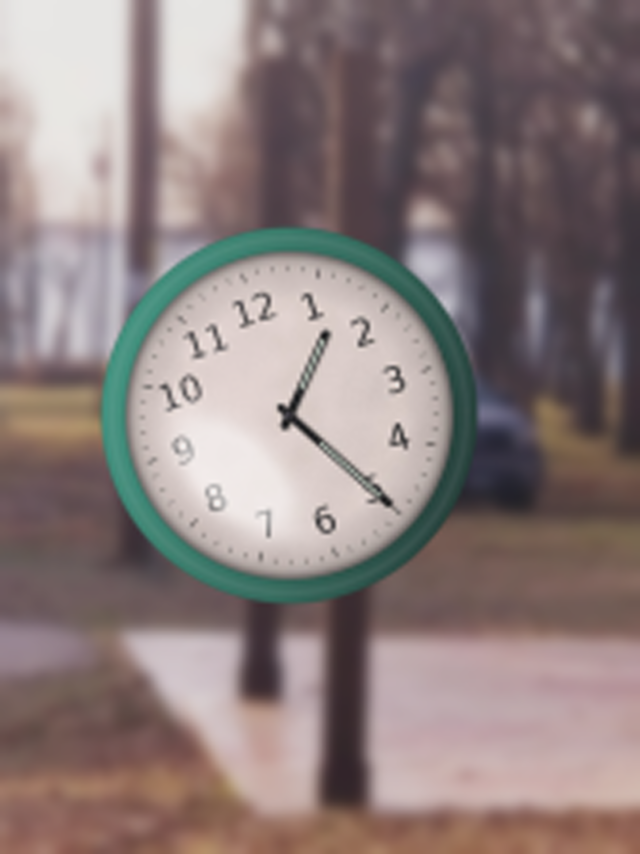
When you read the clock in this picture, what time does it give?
1:25
